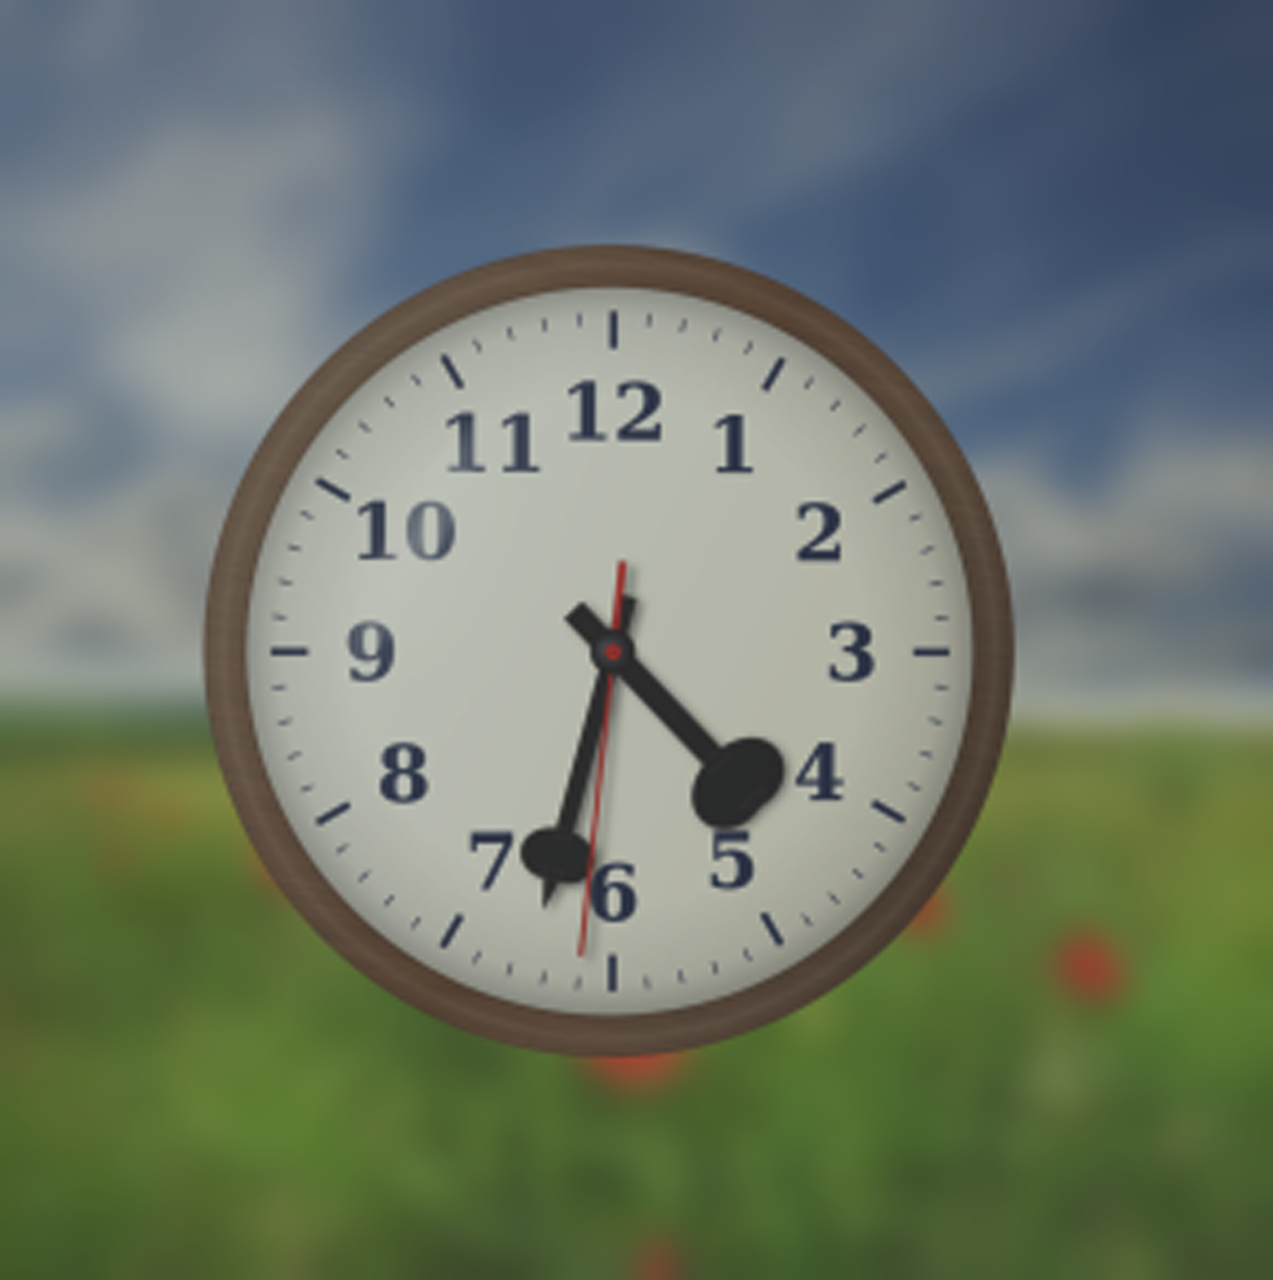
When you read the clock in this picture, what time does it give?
4:32:31
